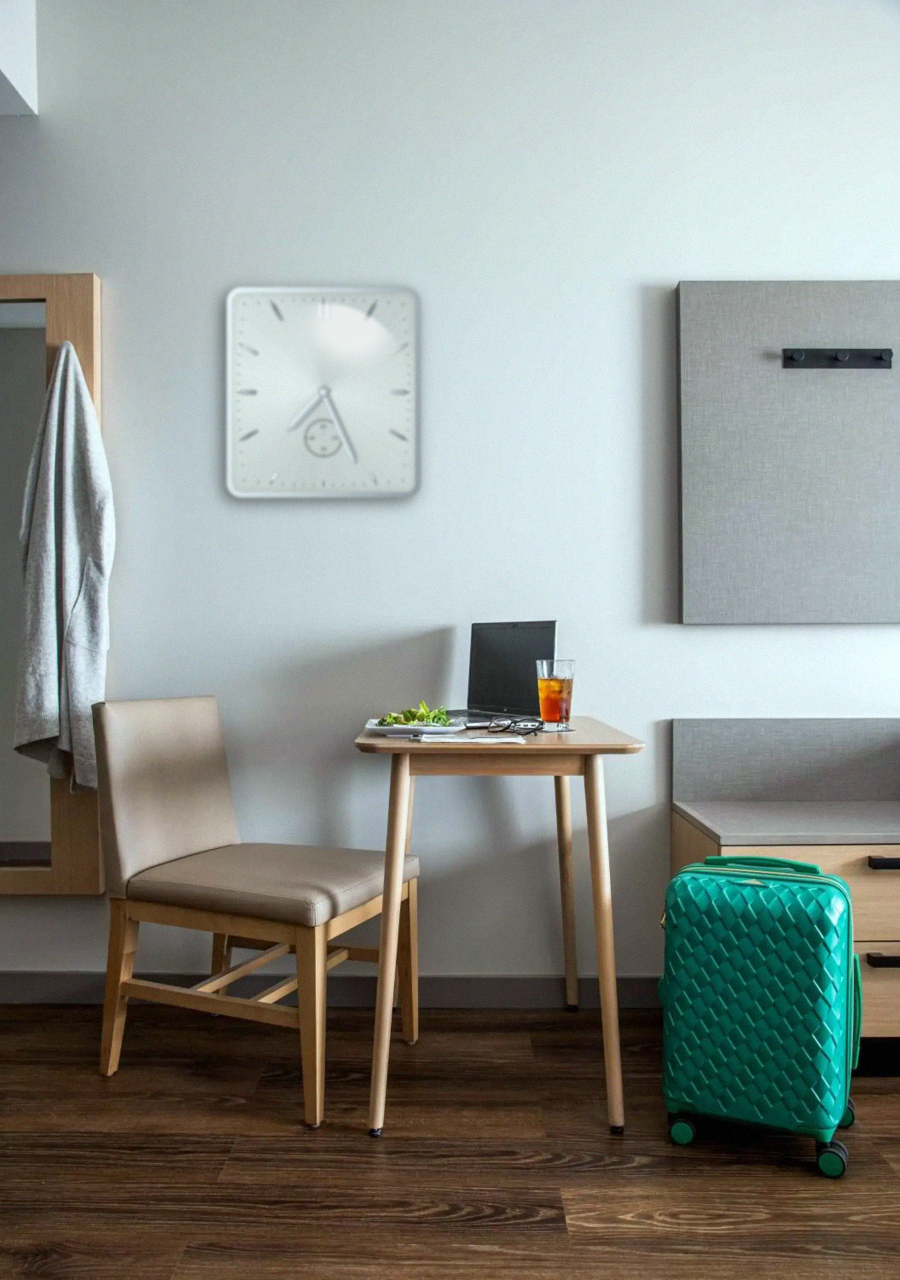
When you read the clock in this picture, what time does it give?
7:26
